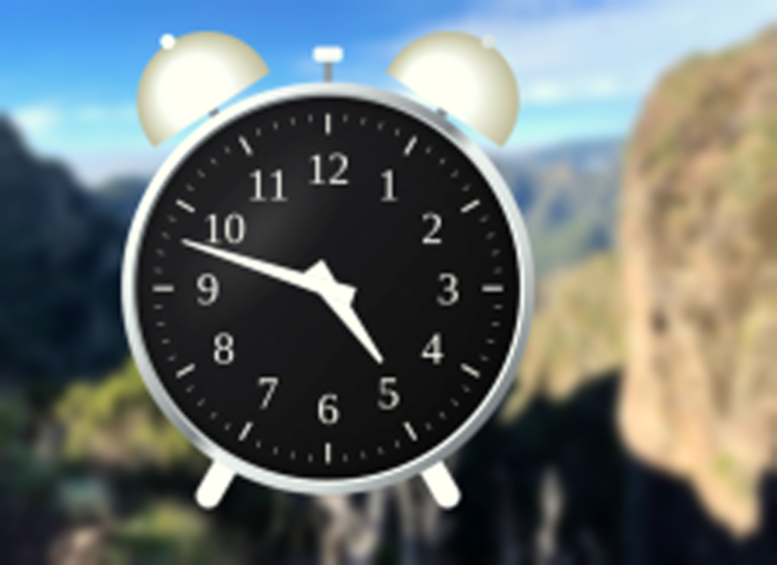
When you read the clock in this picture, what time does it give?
4:48
